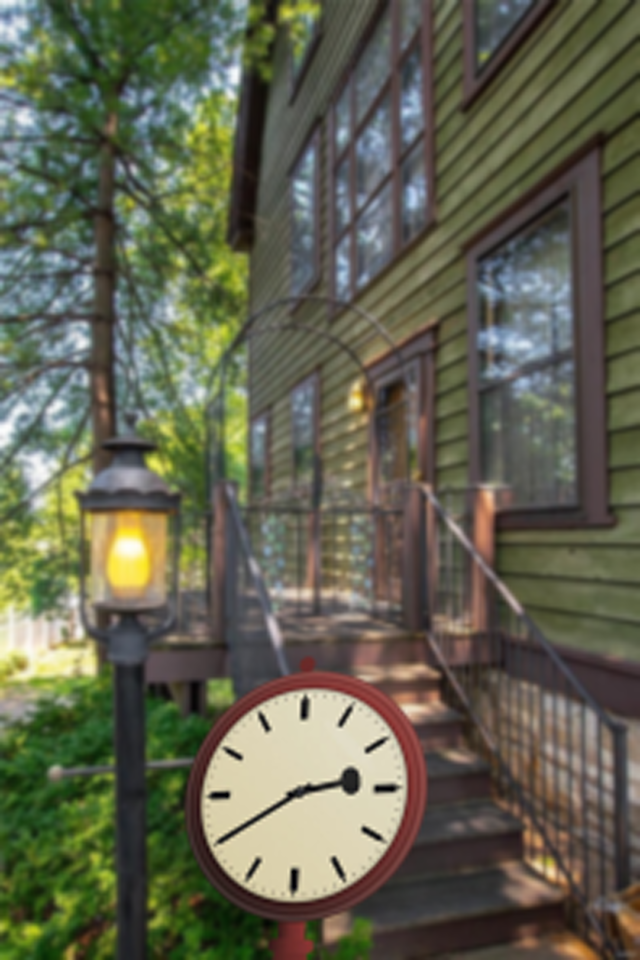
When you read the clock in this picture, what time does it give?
2:40
